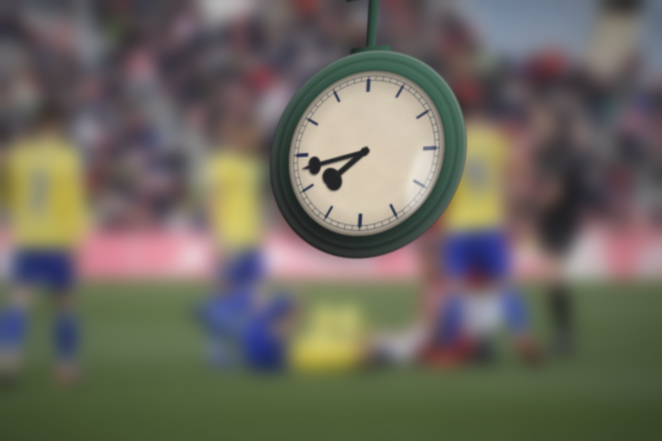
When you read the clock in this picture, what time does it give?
7:43
